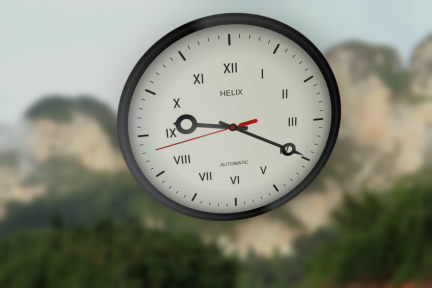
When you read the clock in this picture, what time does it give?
9:19:43
